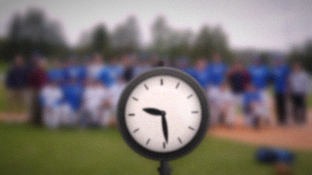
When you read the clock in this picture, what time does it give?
9:29
